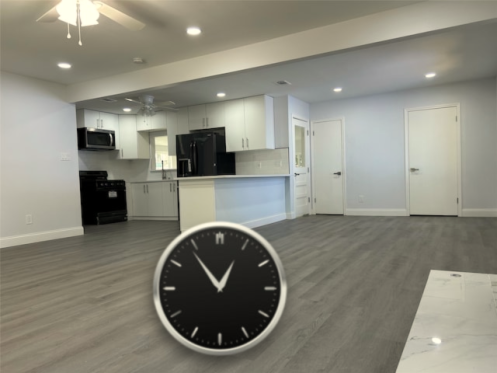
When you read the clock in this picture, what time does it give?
12:54
